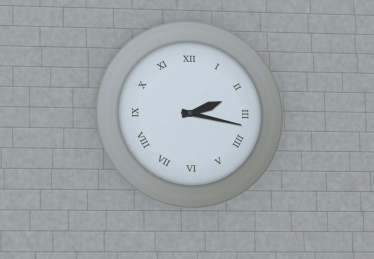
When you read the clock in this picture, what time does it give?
2:17
